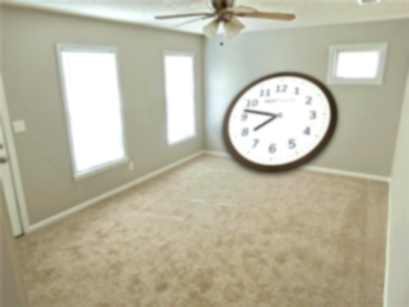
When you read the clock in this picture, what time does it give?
7:47
